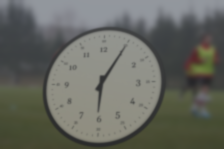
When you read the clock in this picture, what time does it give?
6:05
